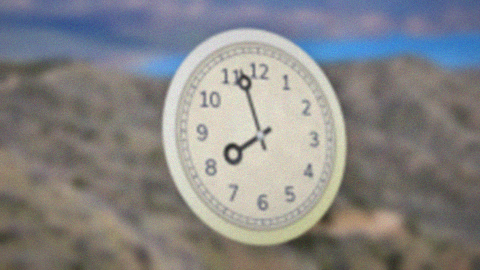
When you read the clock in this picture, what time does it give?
7:57
